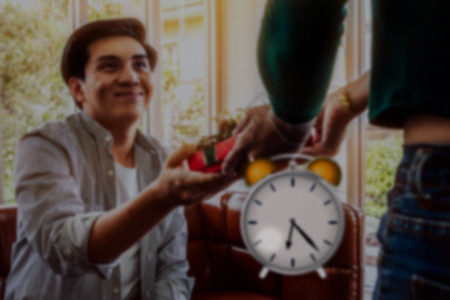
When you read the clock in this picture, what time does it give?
6:23
